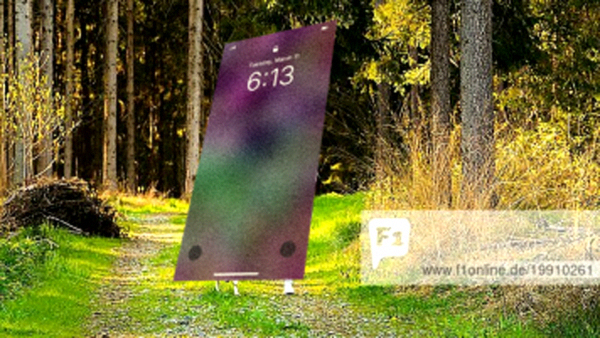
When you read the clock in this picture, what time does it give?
6:13
